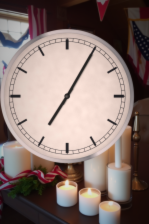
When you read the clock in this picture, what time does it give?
7:05
